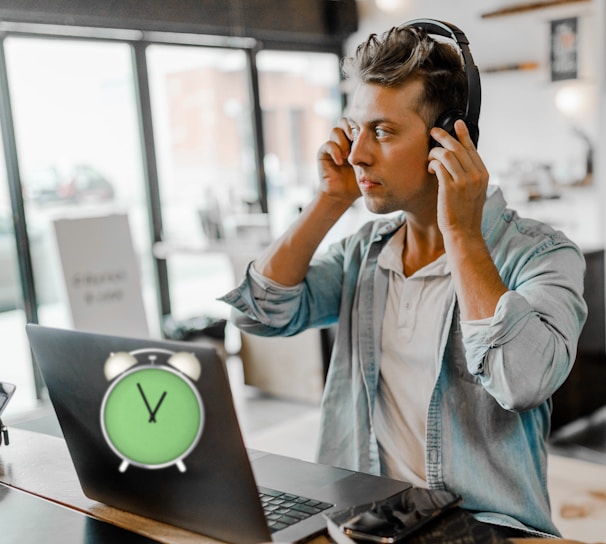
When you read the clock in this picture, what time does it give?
12:56
